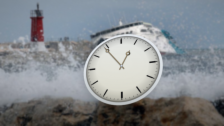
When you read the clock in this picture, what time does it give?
12:54
